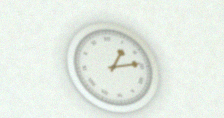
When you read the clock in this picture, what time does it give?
1:14
